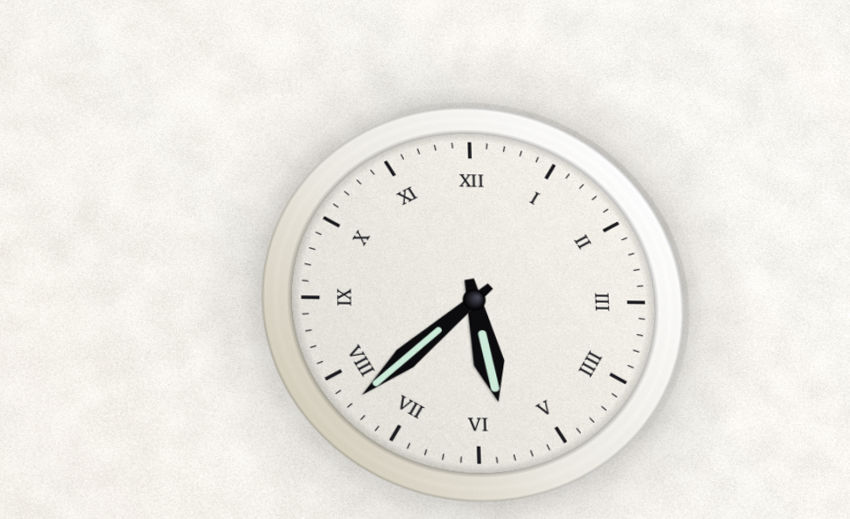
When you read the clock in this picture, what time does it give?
5:38
